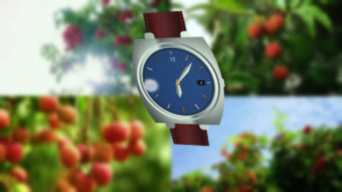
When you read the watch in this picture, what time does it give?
6:07
